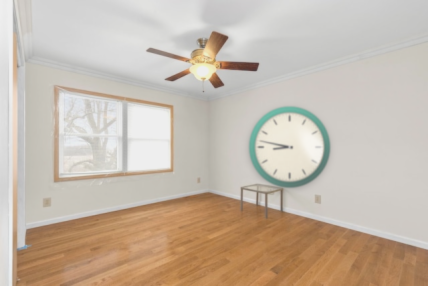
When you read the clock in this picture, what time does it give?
8:47
